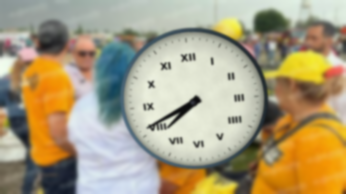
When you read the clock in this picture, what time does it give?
7:41
